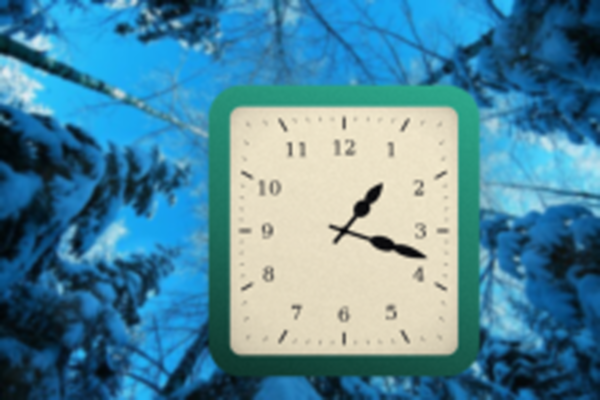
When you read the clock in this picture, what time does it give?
1:18
